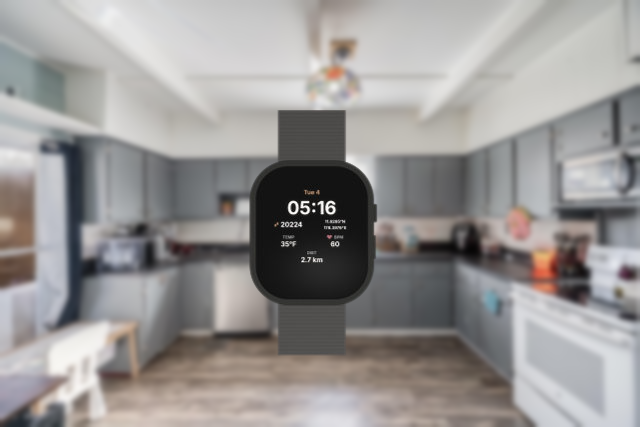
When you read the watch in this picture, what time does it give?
5:16
